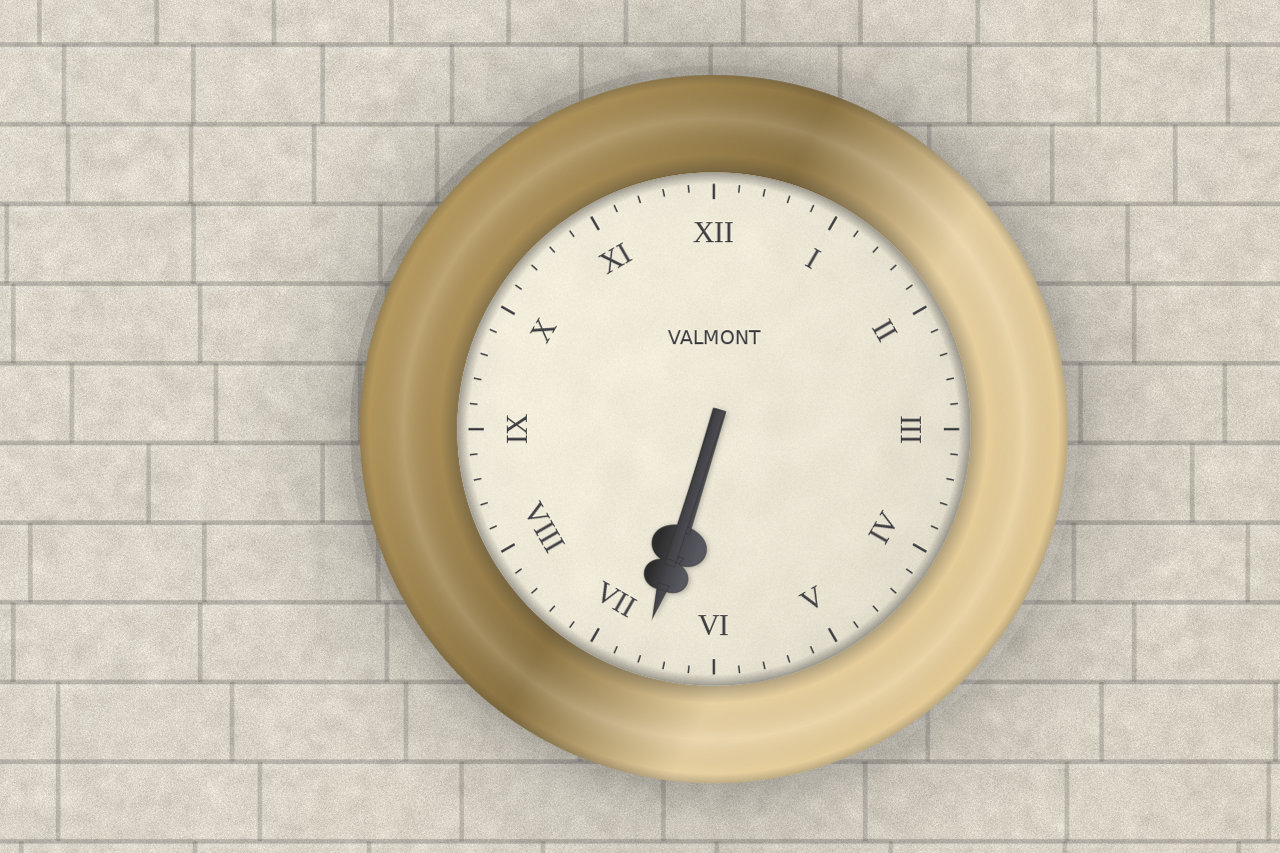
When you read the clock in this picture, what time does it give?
6:33
